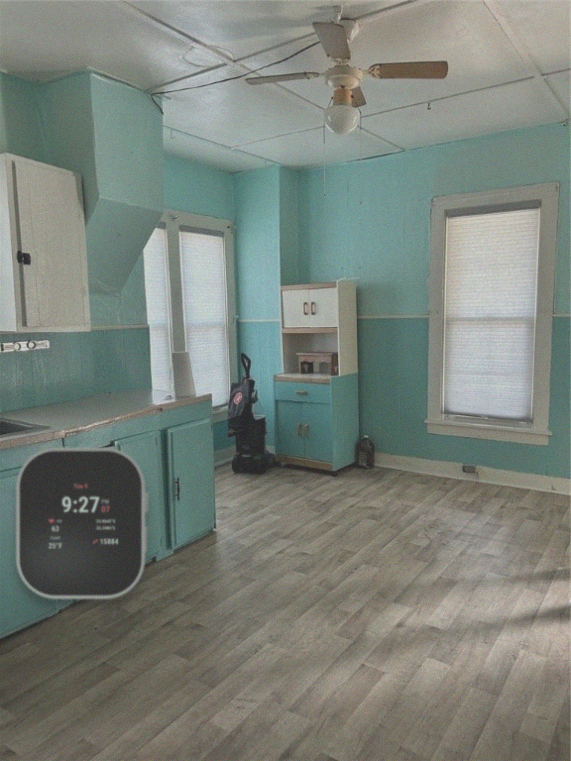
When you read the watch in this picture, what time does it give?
9:27
